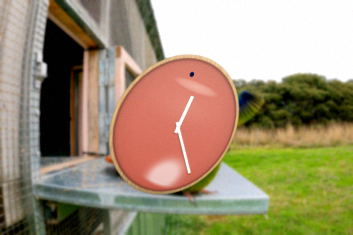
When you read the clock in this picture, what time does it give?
12:25
